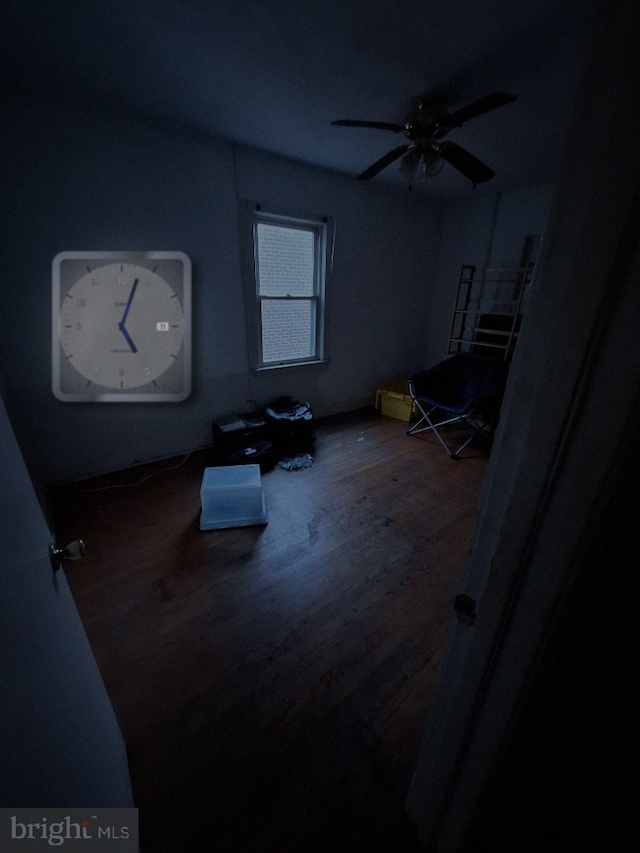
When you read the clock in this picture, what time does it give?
5:03
